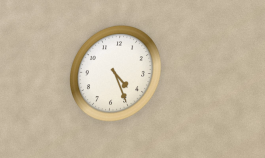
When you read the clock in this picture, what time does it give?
4:25
